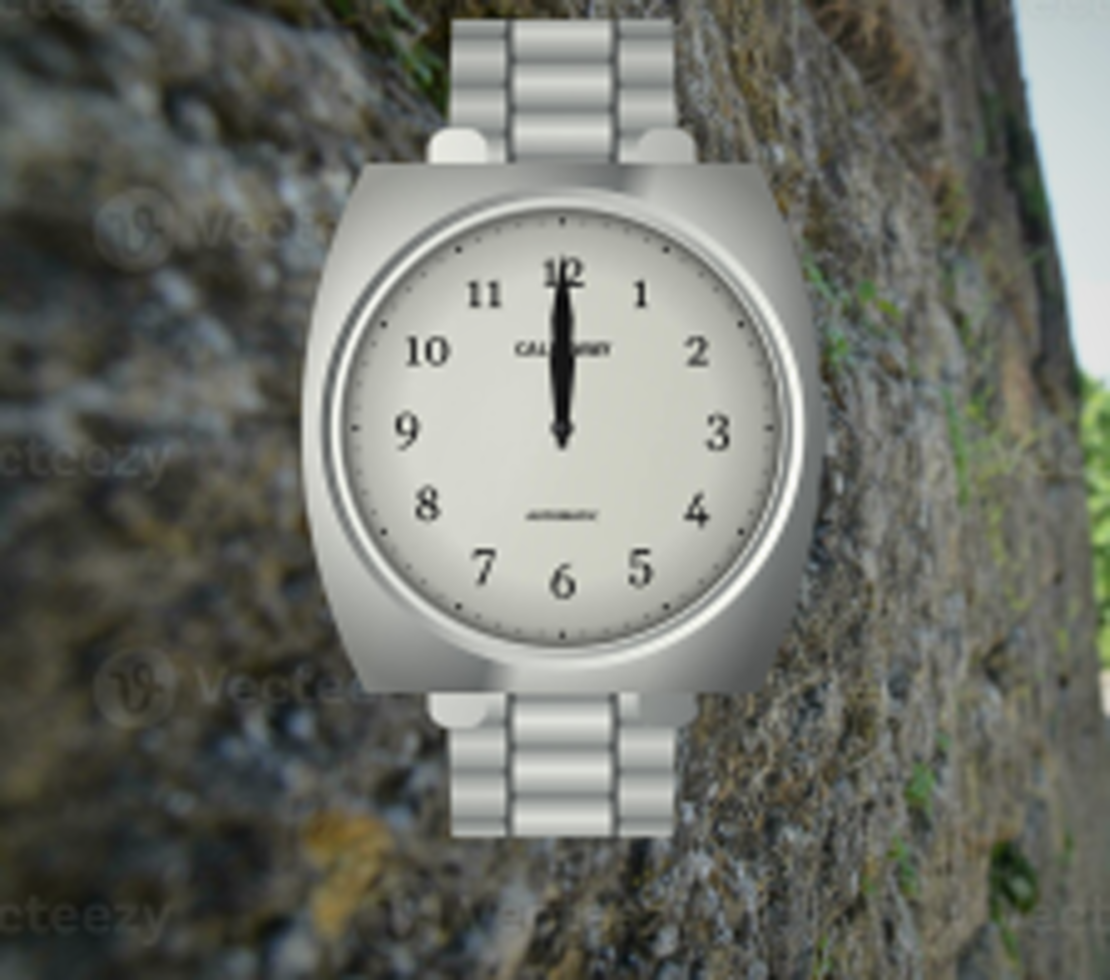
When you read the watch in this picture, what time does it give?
12:00
